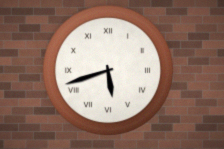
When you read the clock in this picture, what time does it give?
5:42
